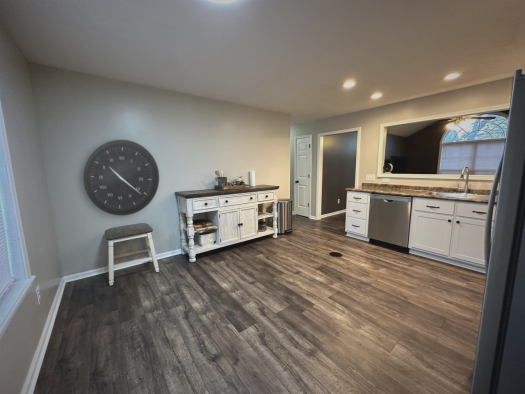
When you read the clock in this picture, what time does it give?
10:21
